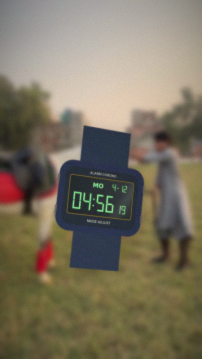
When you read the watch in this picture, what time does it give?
4:56
